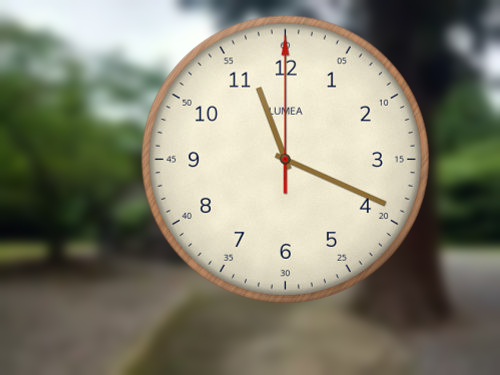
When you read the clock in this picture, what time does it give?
11:19:00
